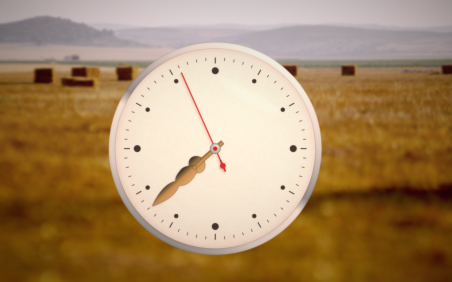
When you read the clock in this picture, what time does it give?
7:37:56
